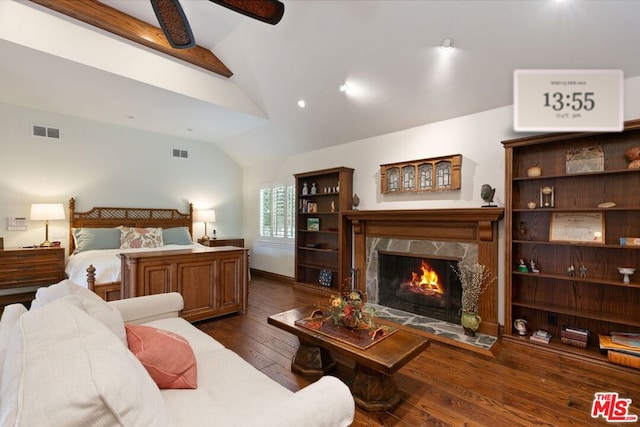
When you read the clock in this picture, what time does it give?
13:55
